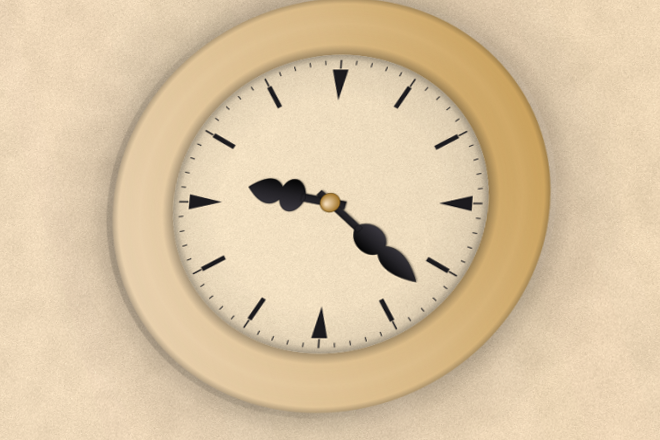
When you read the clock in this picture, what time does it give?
9:22
